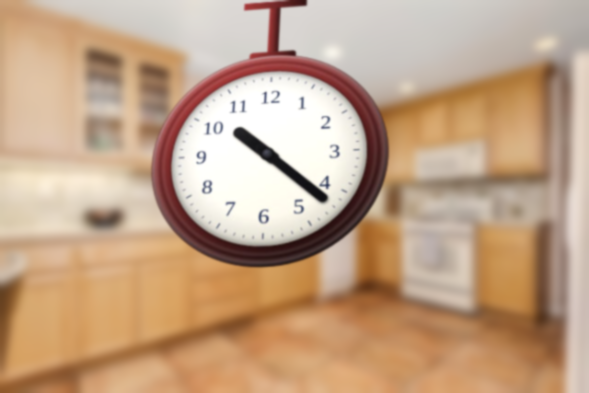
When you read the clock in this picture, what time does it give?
10:22
